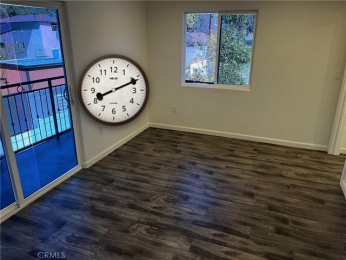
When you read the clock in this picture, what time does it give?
8:11
